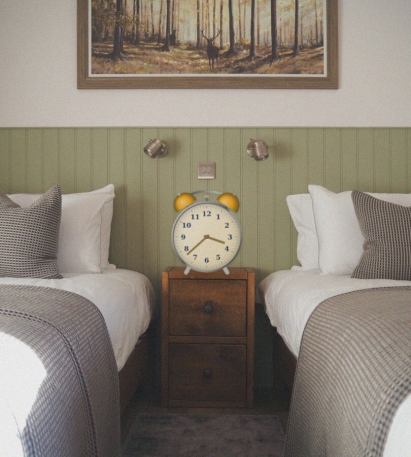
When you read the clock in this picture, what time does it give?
3:38
